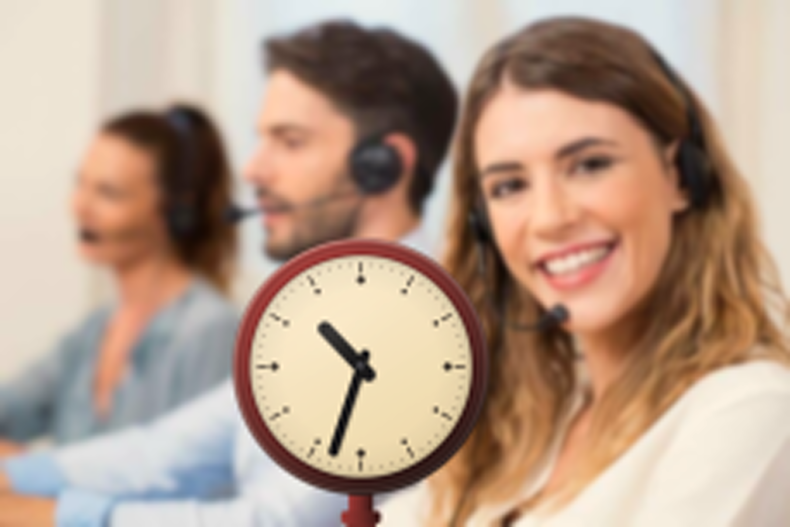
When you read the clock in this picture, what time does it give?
10:33
